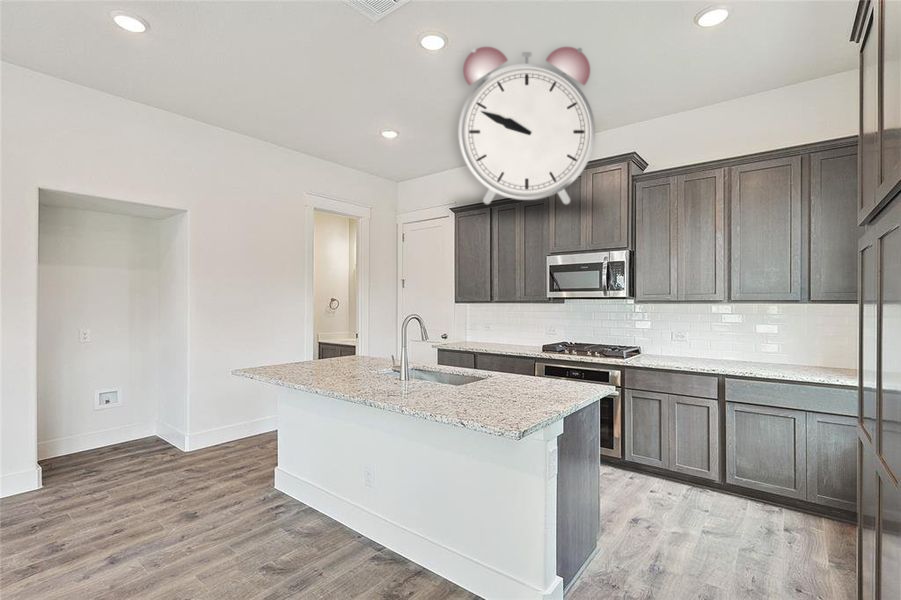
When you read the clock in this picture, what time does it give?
9:49
